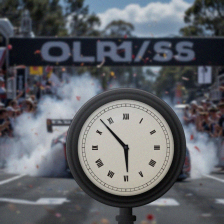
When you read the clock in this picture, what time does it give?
5:53
